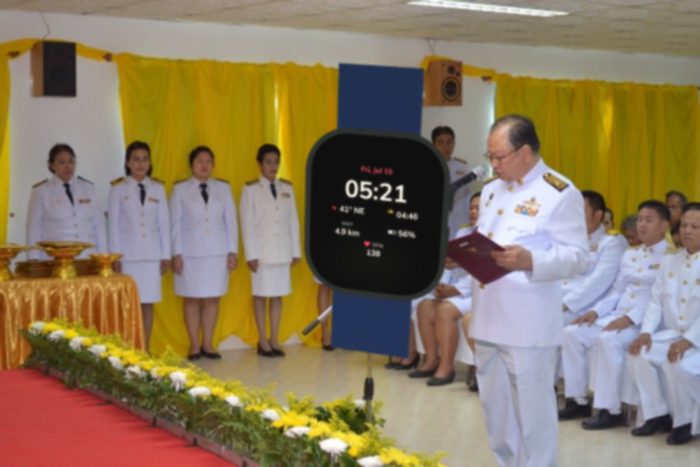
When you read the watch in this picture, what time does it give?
5:21
